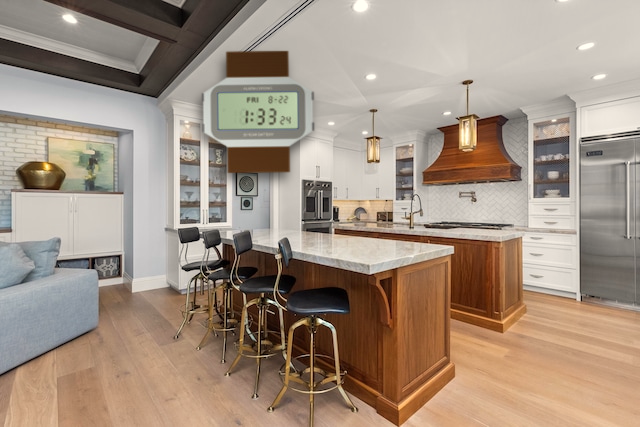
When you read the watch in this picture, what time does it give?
1:33
